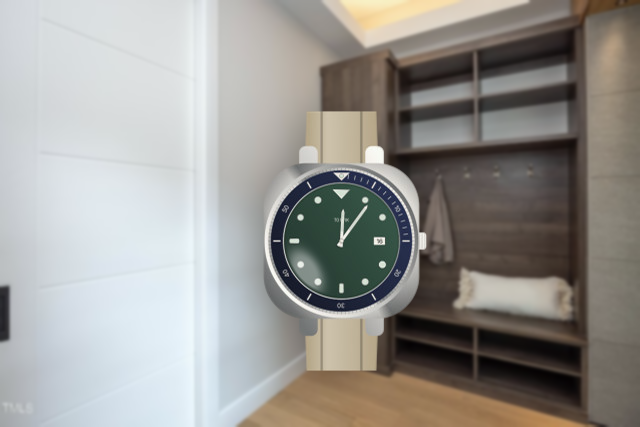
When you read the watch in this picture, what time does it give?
12:06
